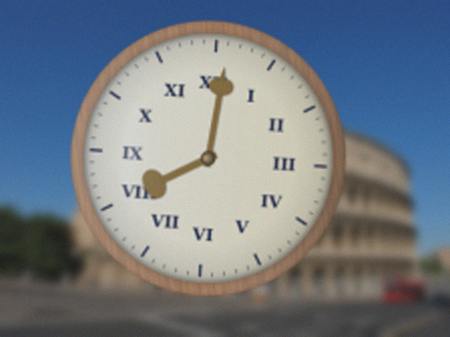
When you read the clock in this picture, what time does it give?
8:01
